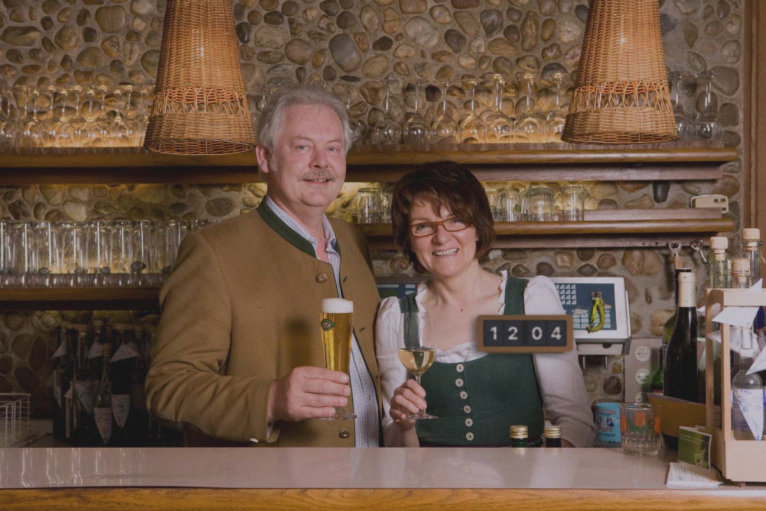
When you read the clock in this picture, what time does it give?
12:04
